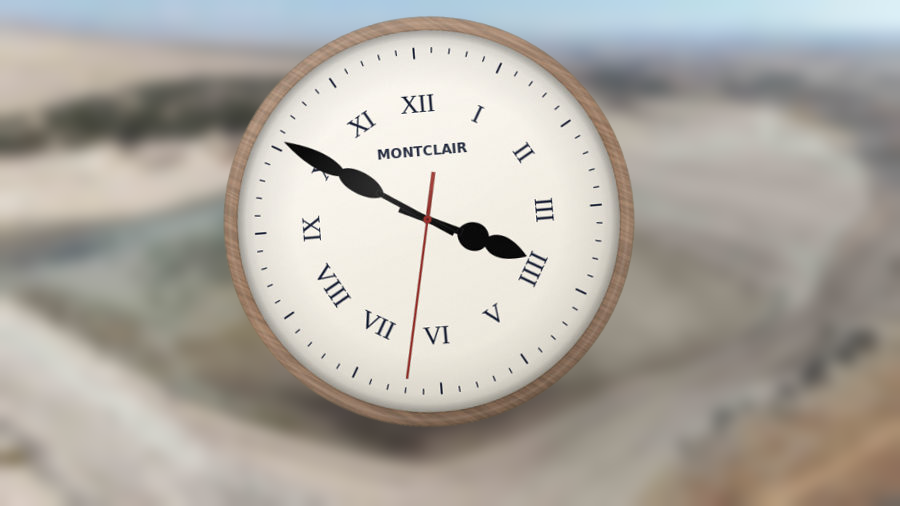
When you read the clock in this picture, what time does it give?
3:50:32
